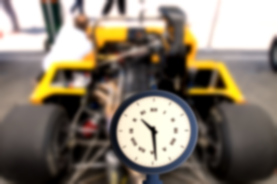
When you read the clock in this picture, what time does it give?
10:29
